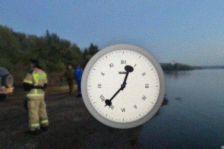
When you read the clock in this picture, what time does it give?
12:37
